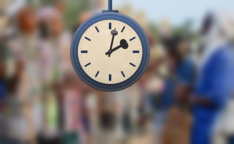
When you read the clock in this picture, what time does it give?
2:02
